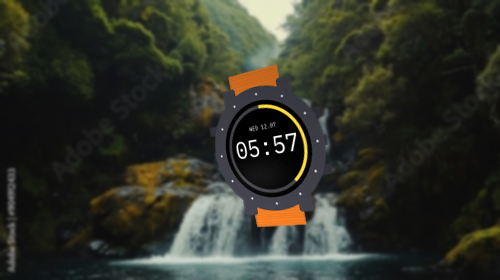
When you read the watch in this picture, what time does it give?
5:57
